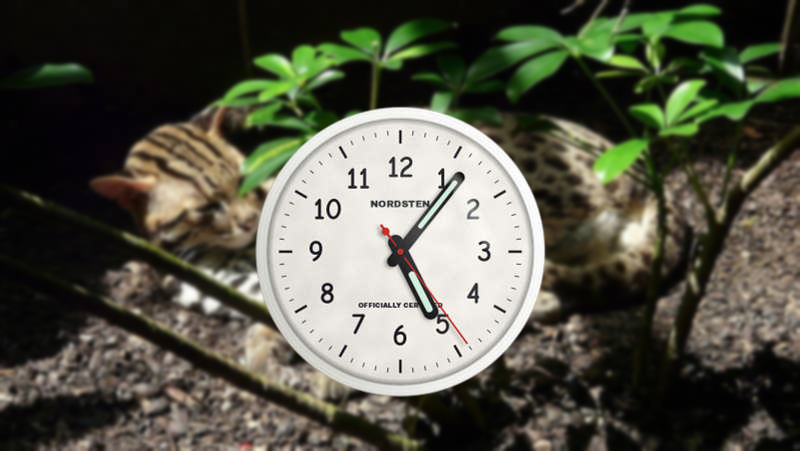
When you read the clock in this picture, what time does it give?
5:06:24
